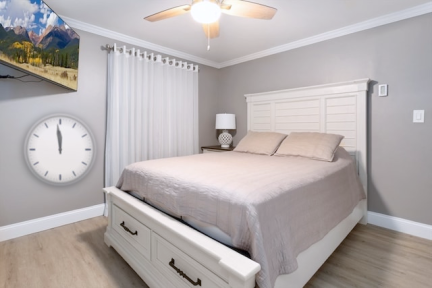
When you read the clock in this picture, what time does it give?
11:59
